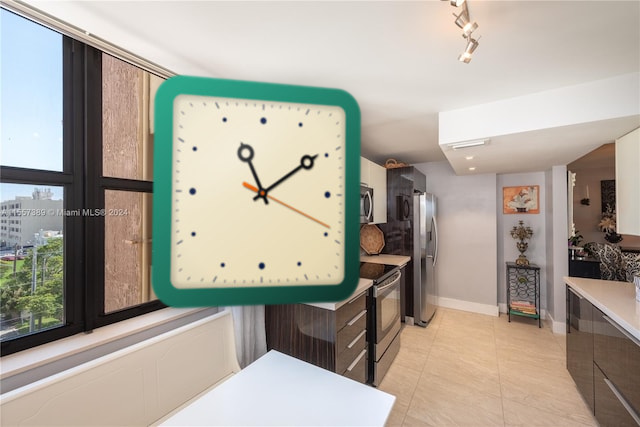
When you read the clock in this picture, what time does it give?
11:09:19
